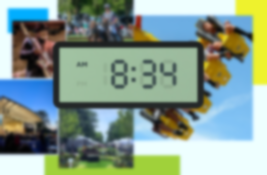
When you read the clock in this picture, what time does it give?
8:34
